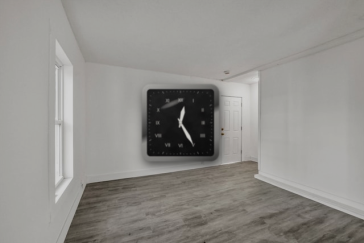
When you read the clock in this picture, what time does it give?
12:25
